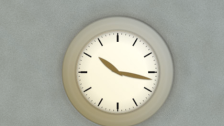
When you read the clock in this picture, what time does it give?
10:17
